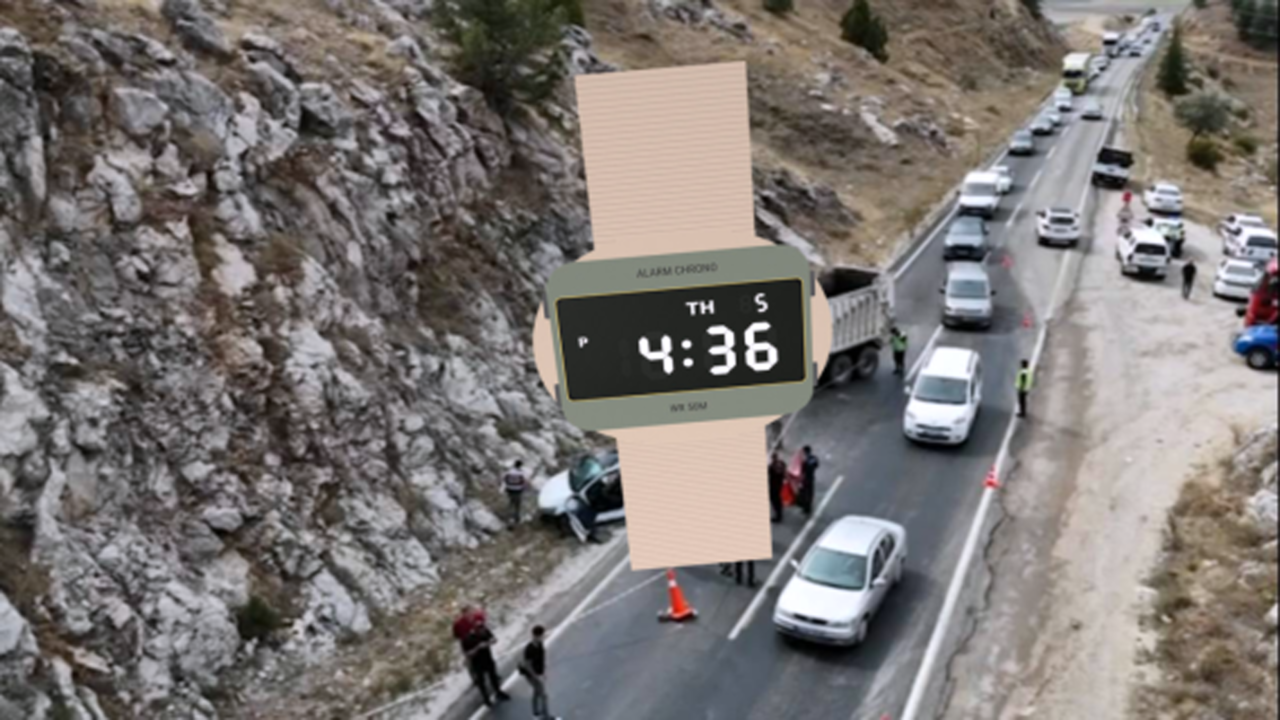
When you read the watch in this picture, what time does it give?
4:36
